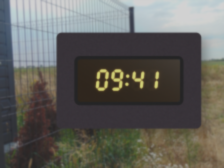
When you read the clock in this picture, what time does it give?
9:41
